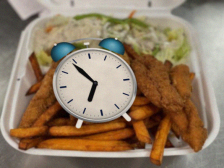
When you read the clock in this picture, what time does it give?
6:54
